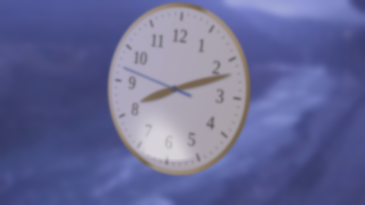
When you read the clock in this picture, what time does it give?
8:11:47
